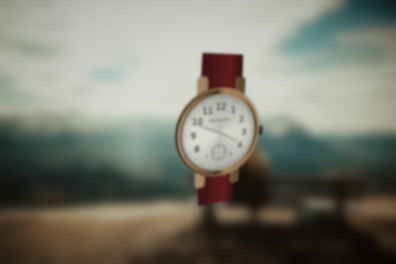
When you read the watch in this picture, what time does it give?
3:49
